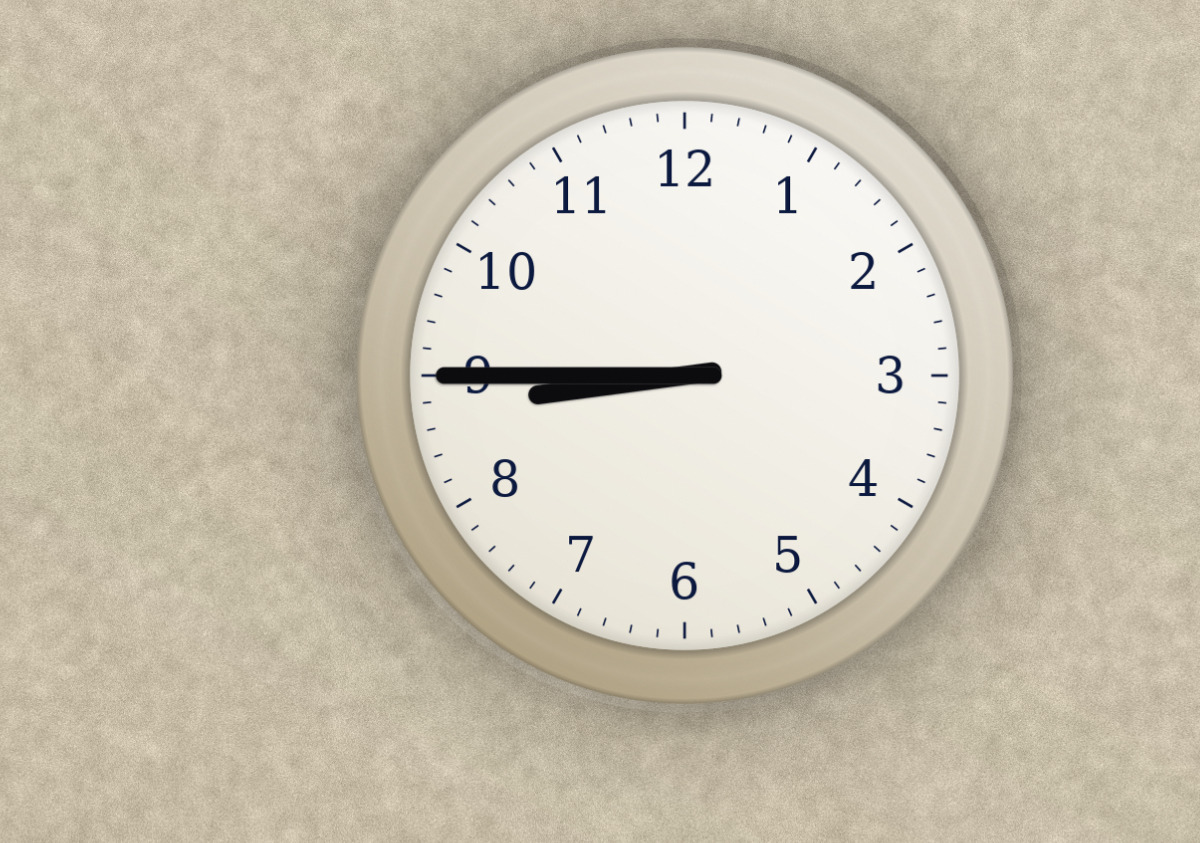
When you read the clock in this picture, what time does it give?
8:45
